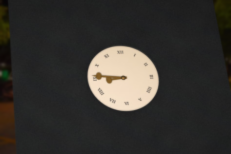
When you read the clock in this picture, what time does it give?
8:46
